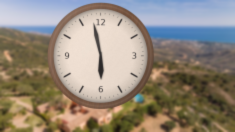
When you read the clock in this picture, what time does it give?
5:58
